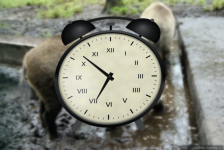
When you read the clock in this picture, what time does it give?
6:52
